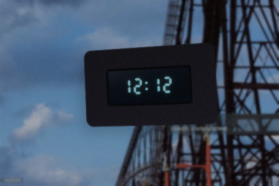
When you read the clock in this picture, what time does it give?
12:12
